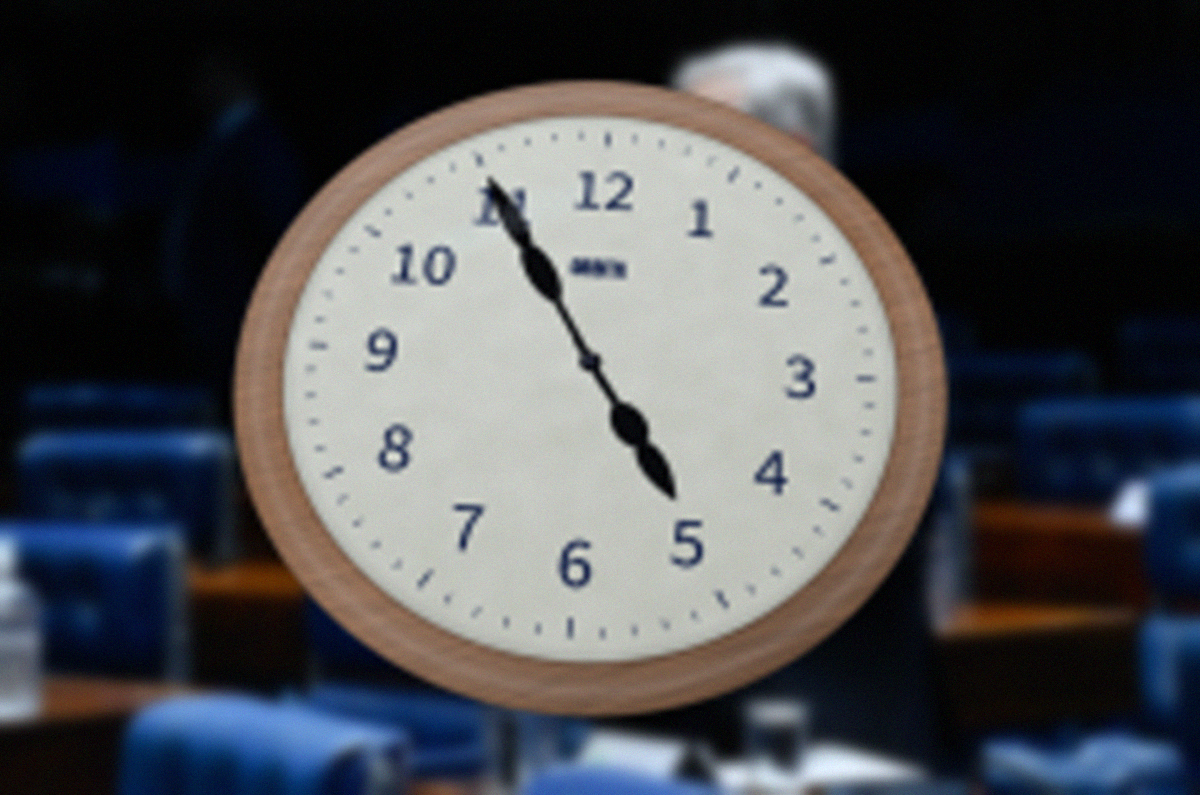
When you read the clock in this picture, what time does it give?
4:55
